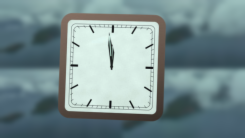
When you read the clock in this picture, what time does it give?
11:59
